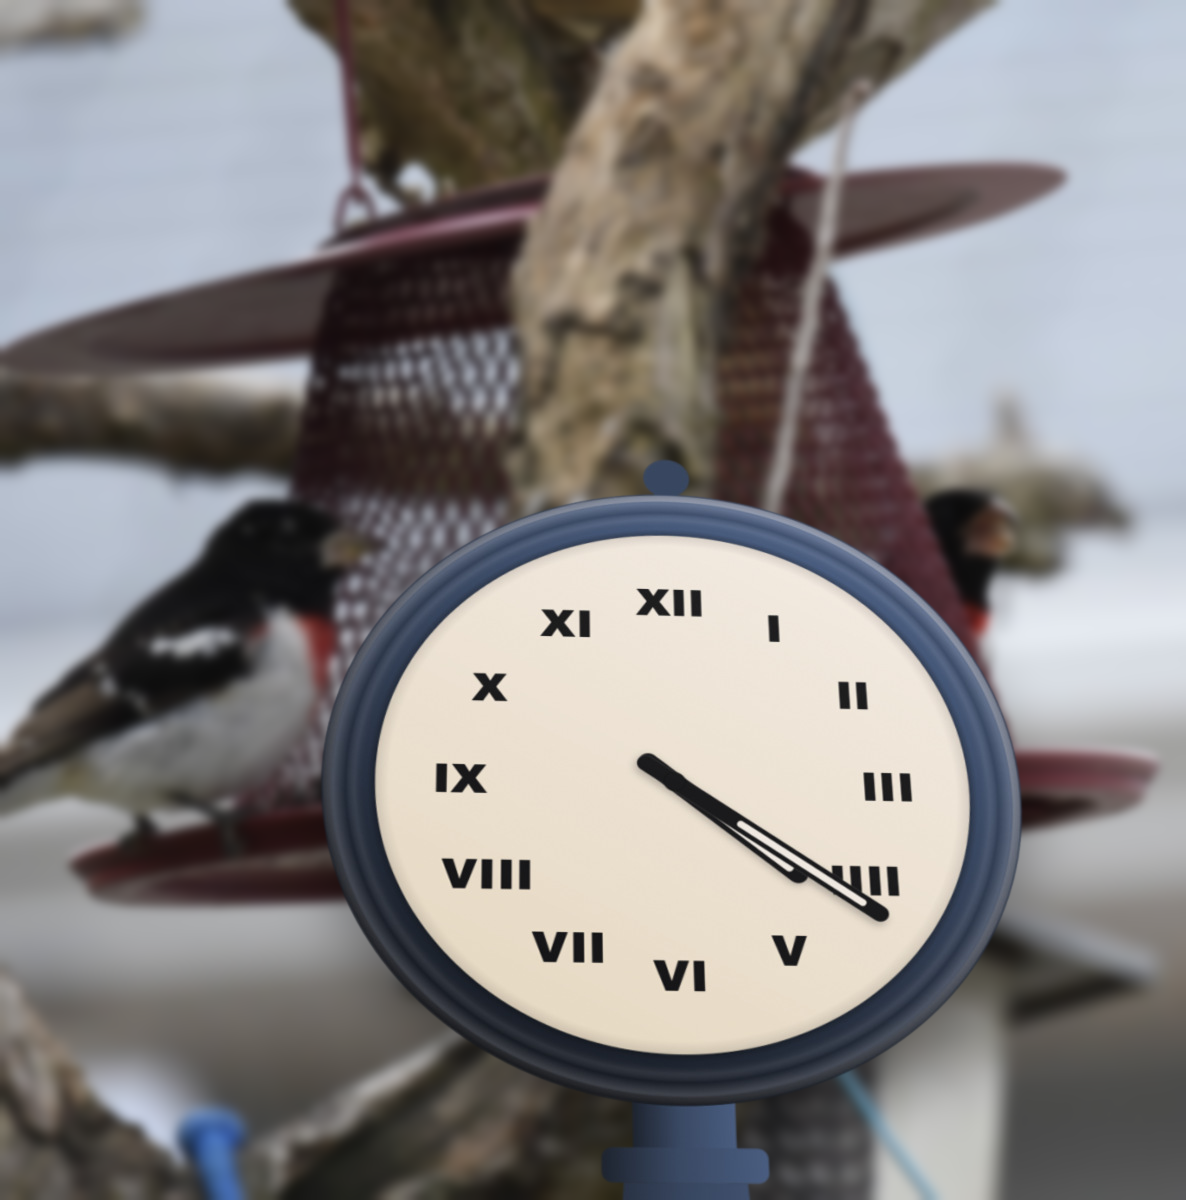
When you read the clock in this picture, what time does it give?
4:21
